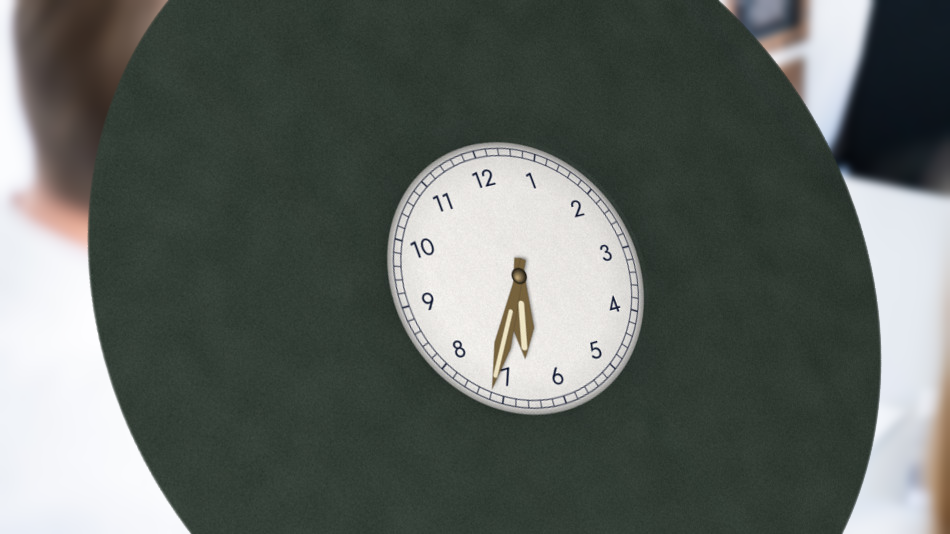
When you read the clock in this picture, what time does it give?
6:36
